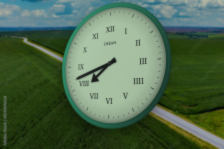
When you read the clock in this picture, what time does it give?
7:42
